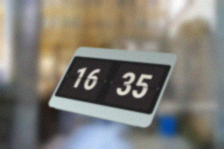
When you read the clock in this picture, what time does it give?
16:35
